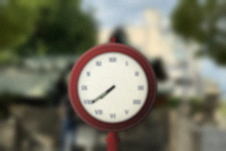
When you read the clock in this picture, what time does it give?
7:39
